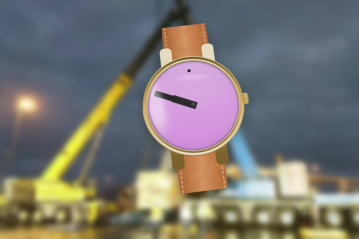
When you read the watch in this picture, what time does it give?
9:49
